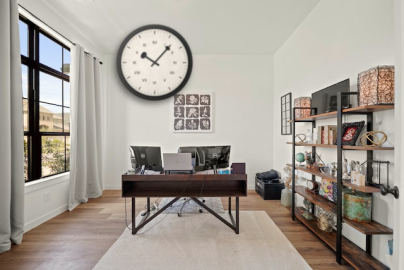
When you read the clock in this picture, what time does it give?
10:07
